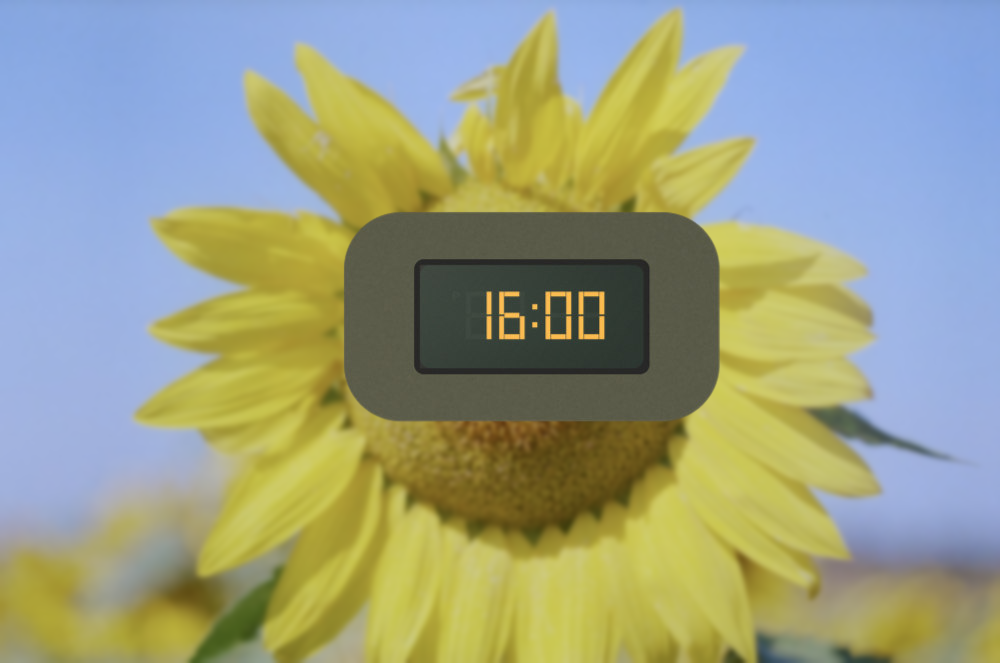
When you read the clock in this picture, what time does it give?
16:00
